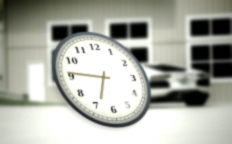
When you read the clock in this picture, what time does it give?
6:46
